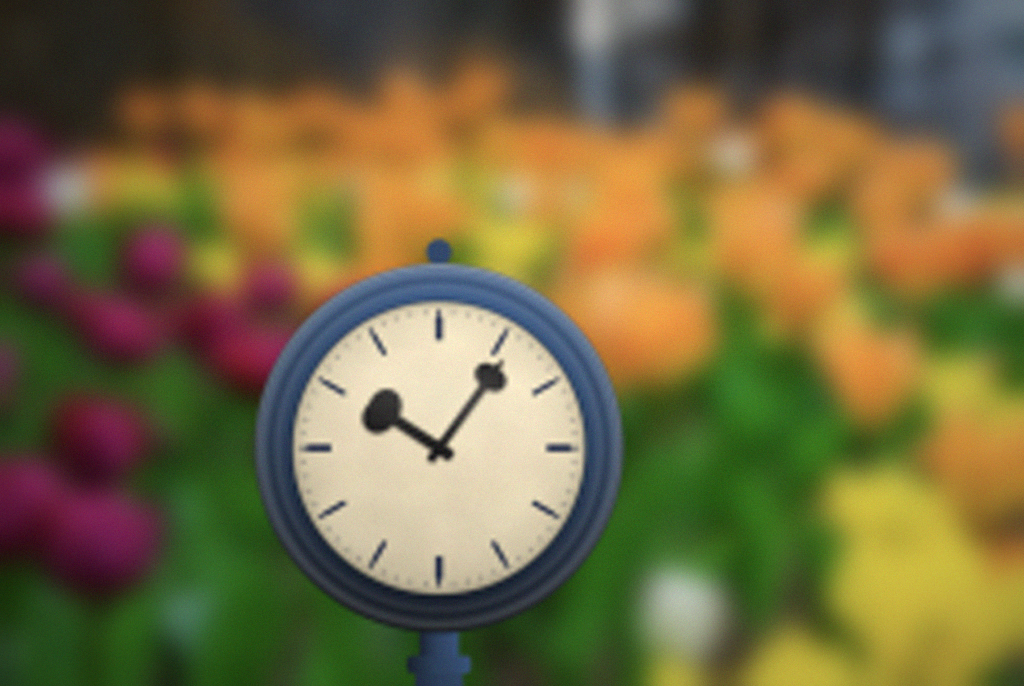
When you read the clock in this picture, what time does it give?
10:06
